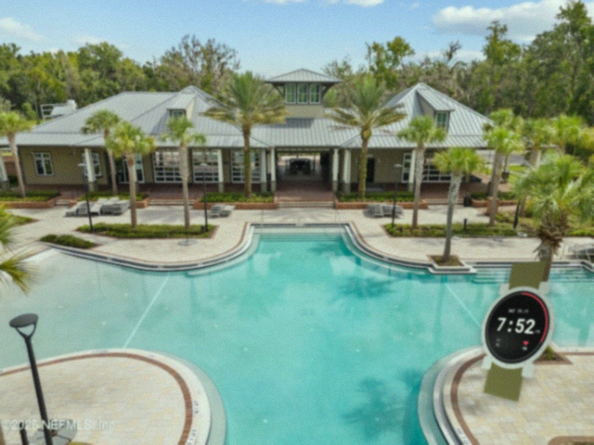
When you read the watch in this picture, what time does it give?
7:52
